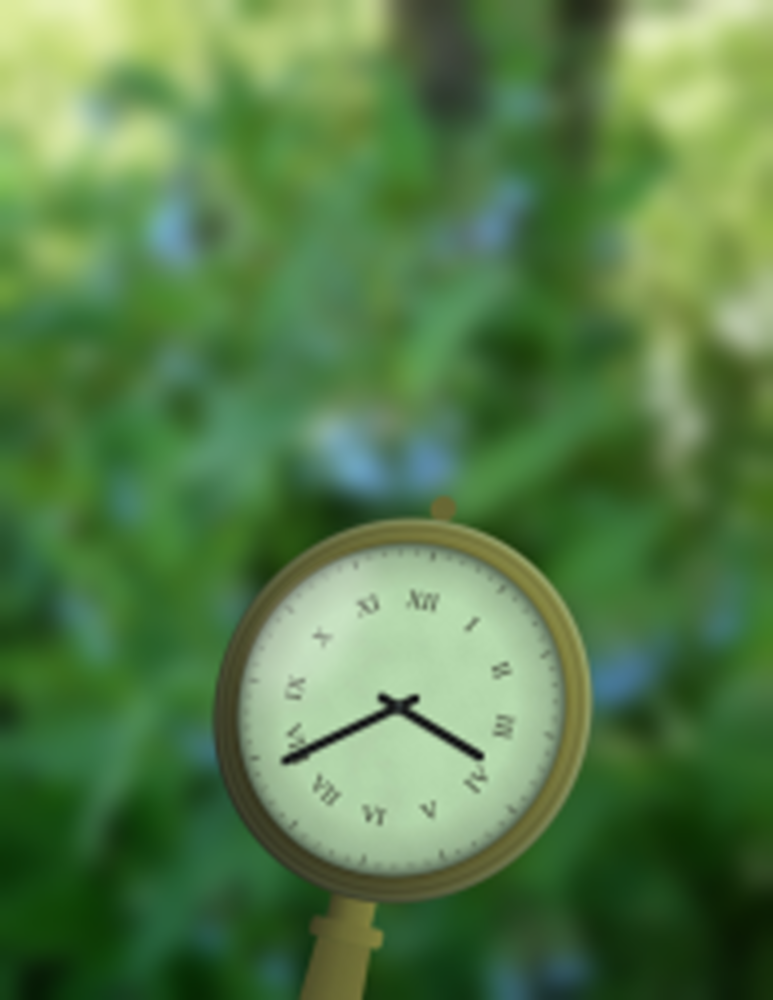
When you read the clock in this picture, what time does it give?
3:39
